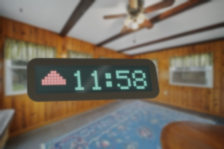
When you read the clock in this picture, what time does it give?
11:58
